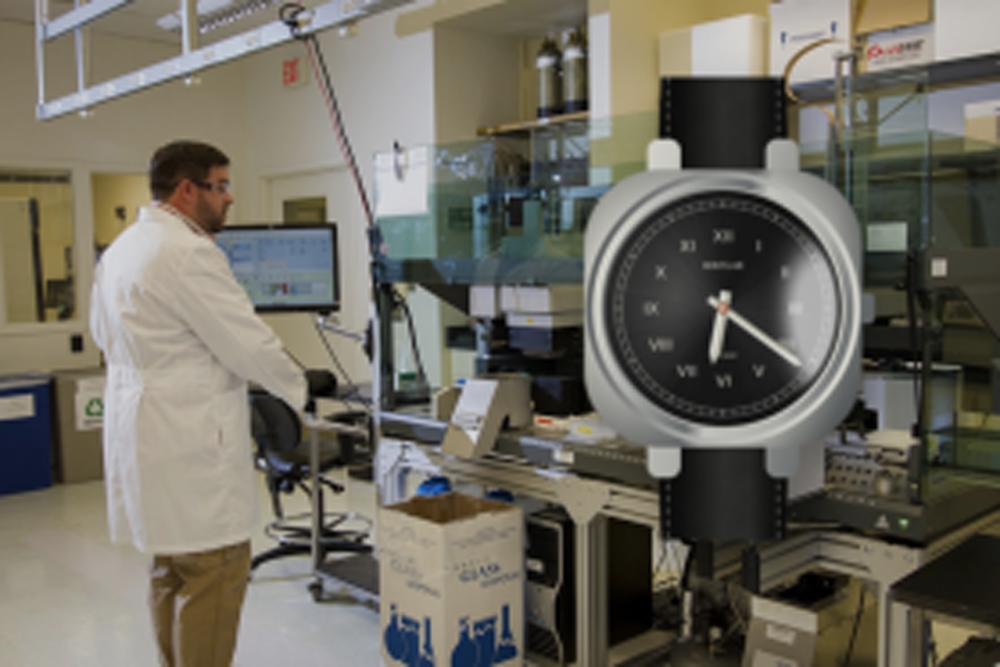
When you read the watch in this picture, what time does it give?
6:21
